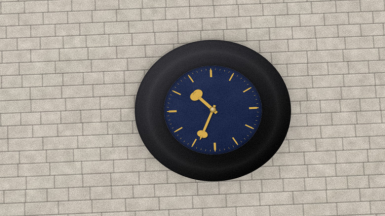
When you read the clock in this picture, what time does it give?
10:34
